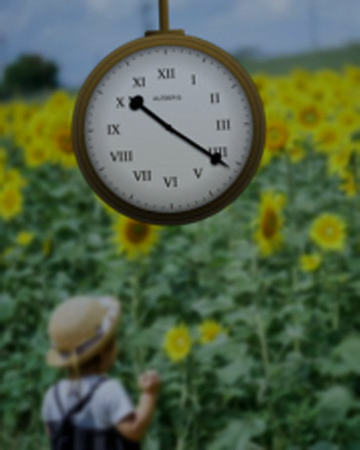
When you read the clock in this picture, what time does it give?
10:21
